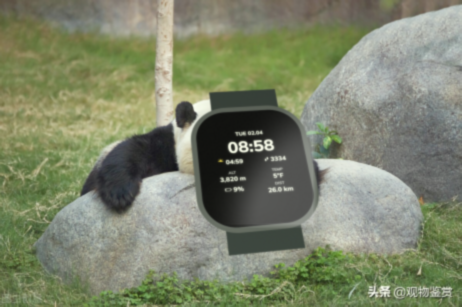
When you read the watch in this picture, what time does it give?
8:58
